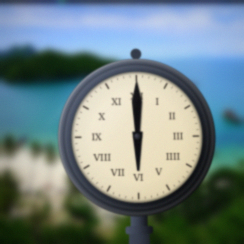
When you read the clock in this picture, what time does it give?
6:00
